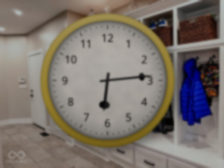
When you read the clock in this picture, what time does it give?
6:14
